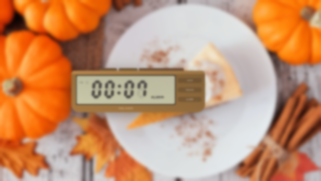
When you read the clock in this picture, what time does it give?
0:07
